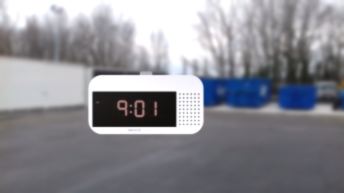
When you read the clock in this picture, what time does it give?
9:01
